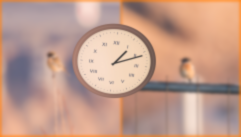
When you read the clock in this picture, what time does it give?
1:11
